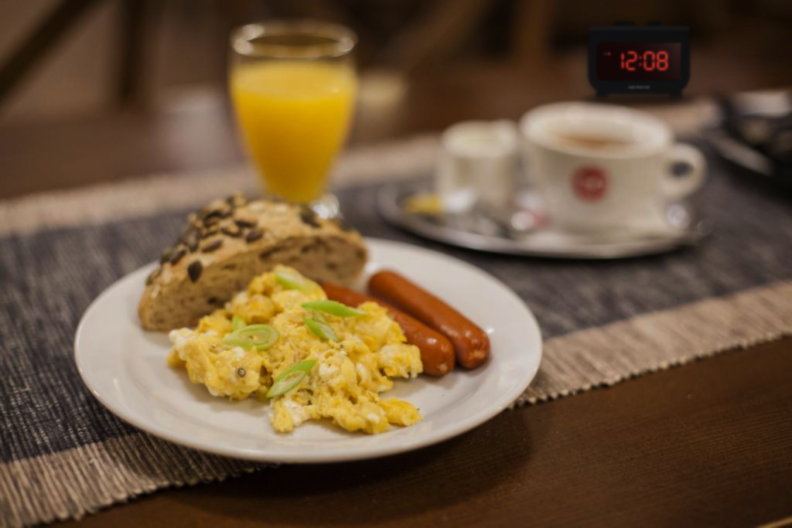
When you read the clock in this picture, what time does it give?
12:08
